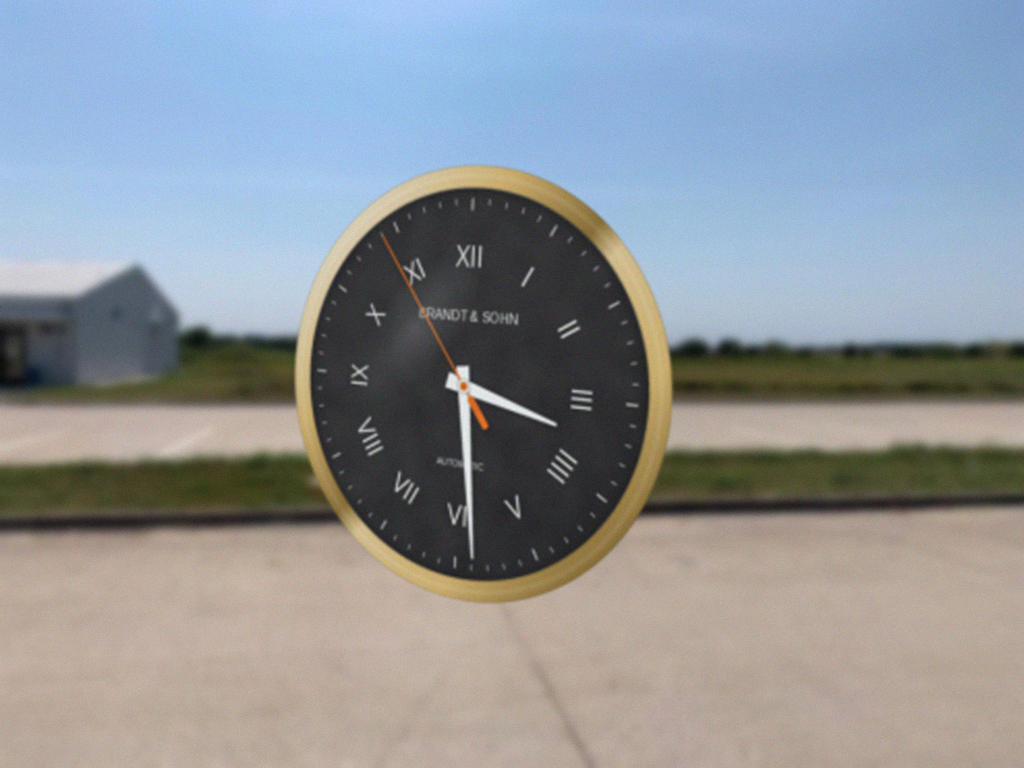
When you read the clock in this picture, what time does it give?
3:28:54
